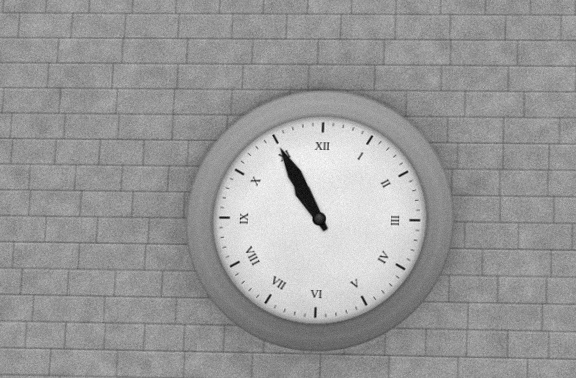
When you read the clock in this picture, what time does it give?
10:55
